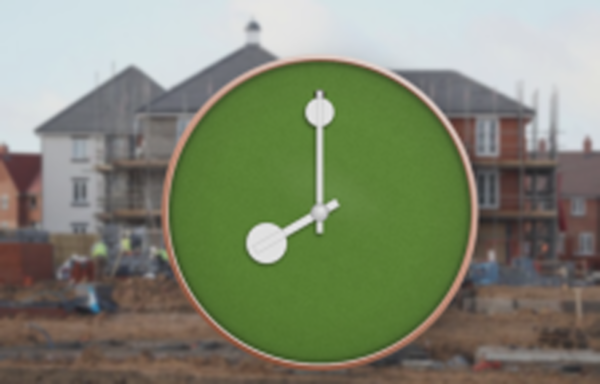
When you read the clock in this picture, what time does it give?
8:00
